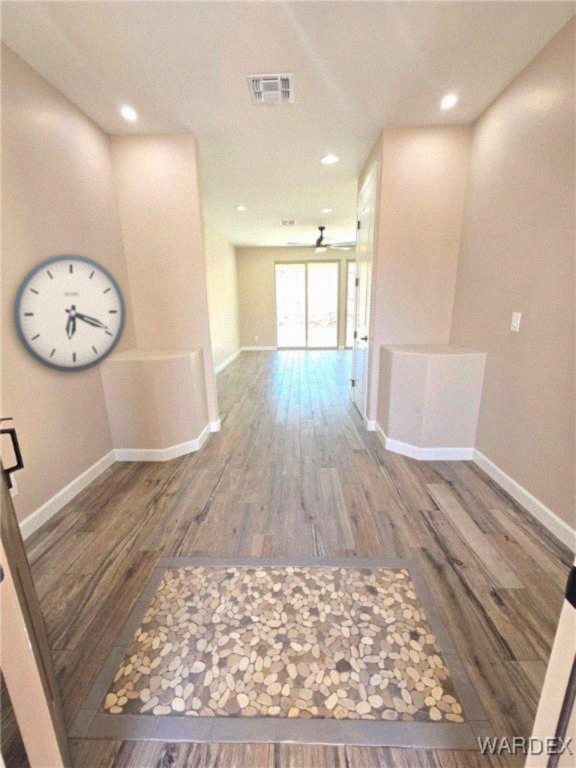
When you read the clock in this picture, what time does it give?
6:19
